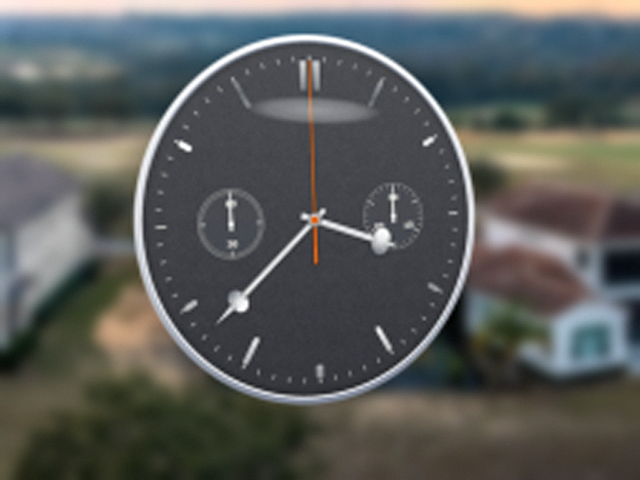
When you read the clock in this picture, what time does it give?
3:38
